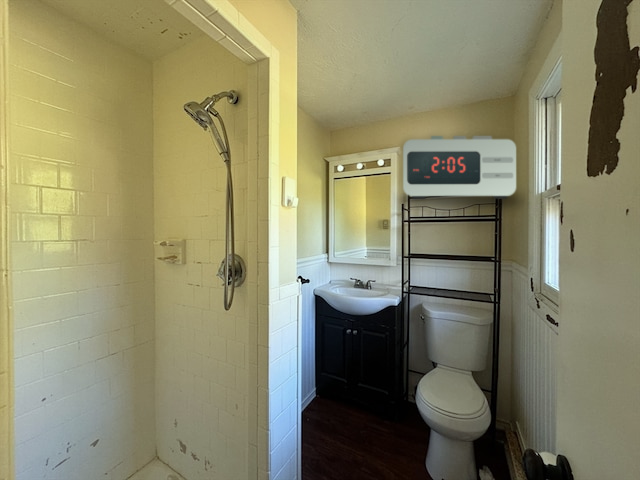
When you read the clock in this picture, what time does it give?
2:05
